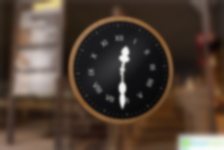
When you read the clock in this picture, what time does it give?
12:31
